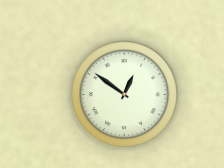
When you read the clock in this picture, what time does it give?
12:51
